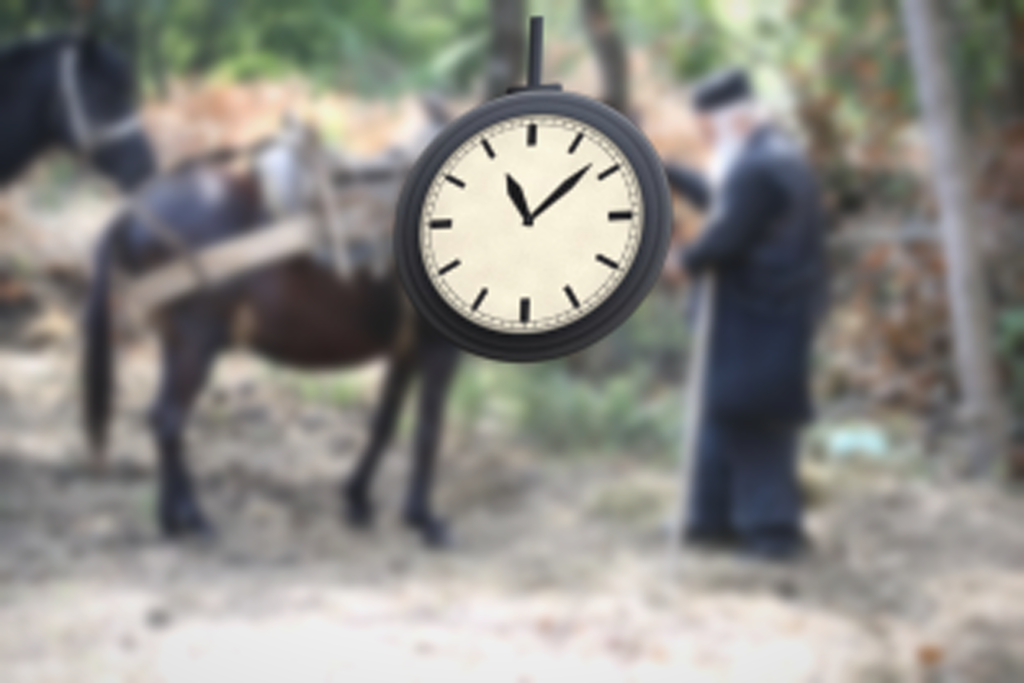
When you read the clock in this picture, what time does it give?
11:08
